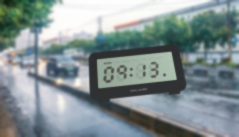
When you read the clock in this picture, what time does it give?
9:13
